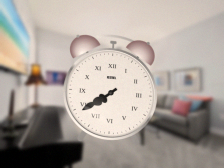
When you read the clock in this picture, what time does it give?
7:39
